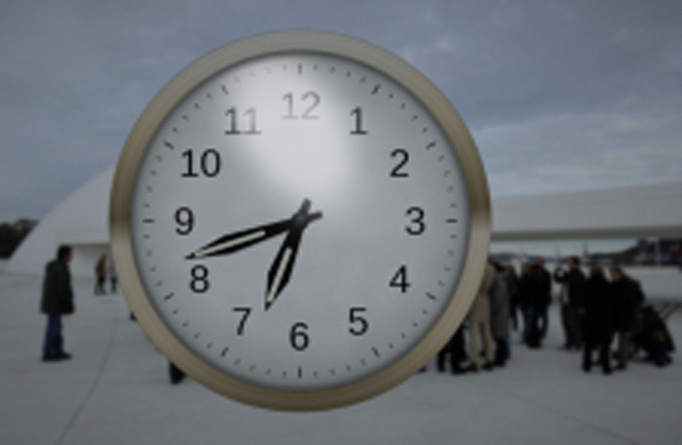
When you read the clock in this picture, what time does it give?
6:42
